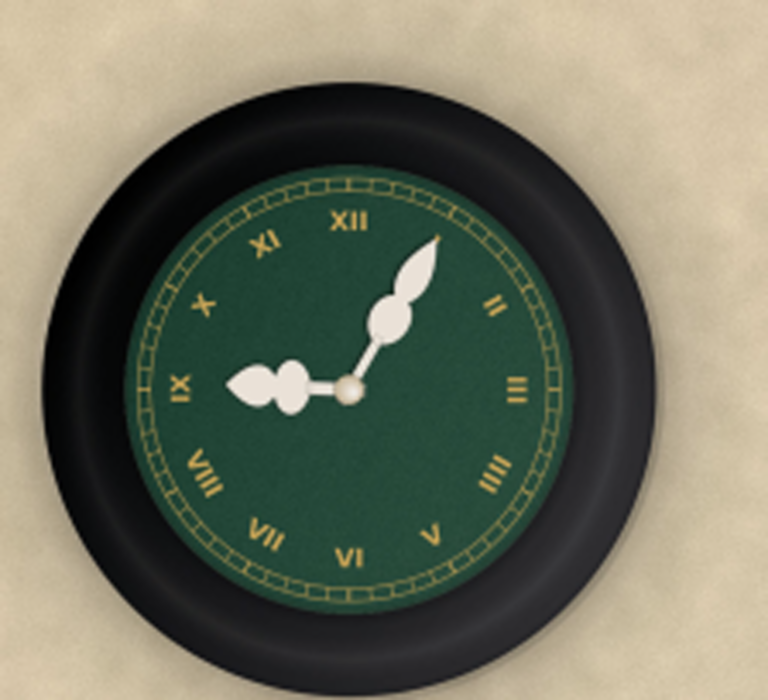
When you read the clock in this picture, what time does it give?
9:05
